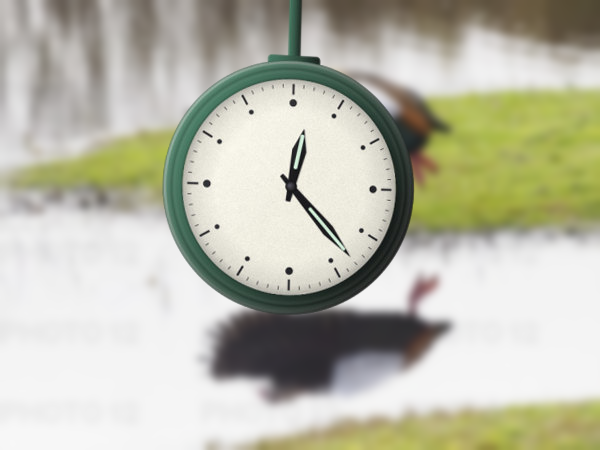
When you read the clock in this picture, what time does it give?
12:23
